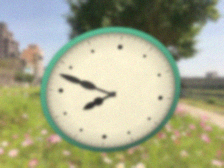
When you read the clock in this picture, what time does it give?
7:48
